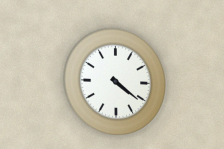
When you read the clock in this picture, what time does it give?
4:21
